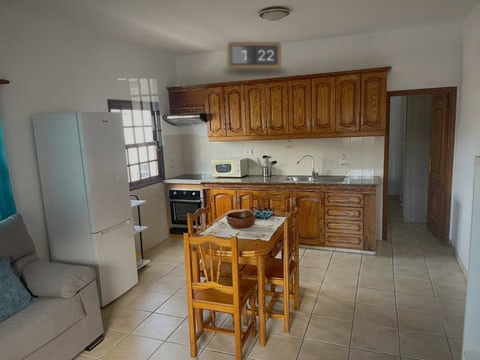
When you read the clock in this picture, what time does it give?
1:22
